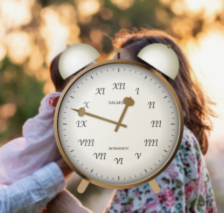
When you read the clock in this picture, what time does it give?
12:48
